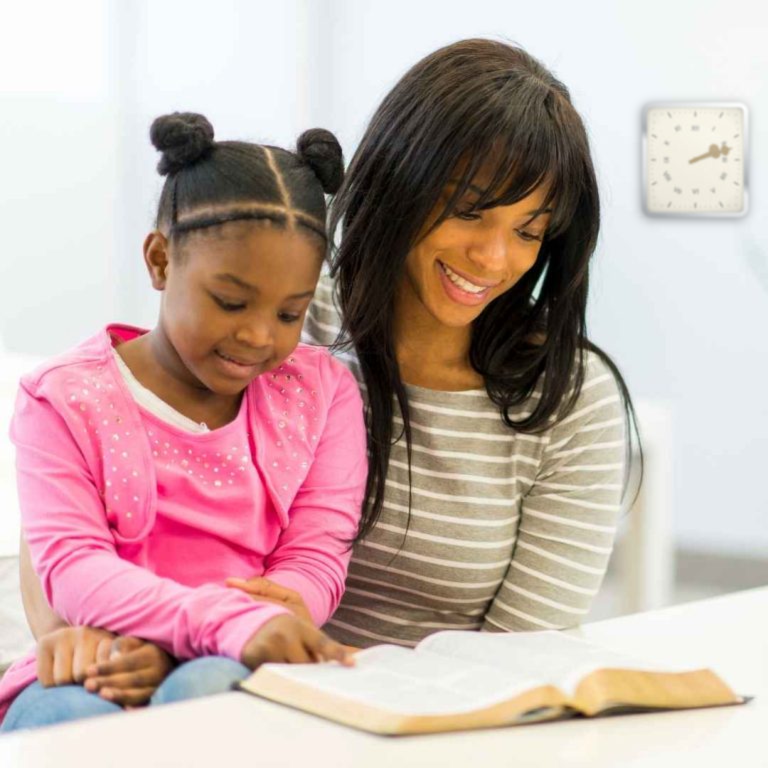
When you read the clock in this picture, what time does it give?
2:12
